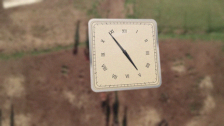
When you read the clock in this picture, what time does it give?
4:54
